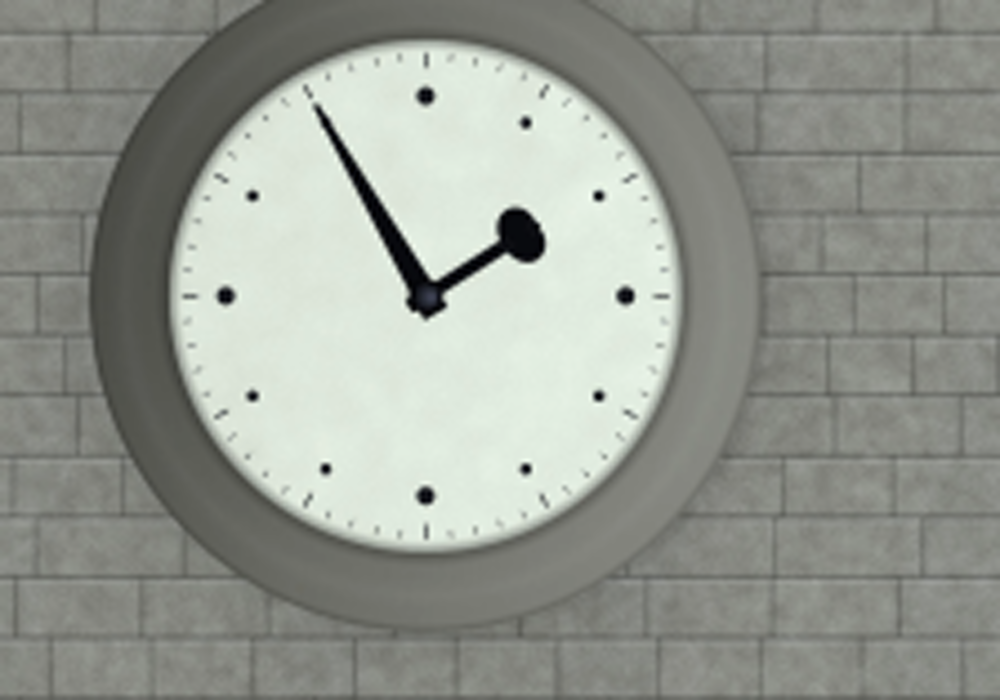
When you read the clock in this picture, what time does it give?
1:55
